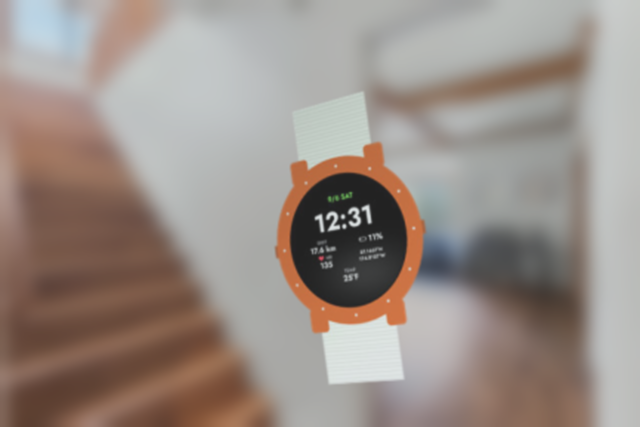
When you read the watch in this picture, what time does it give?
12:31
